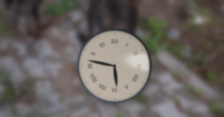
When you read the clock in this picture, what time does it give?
5:47
